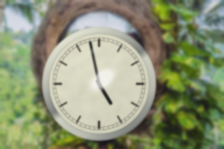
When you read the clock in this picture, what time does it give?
4:58
